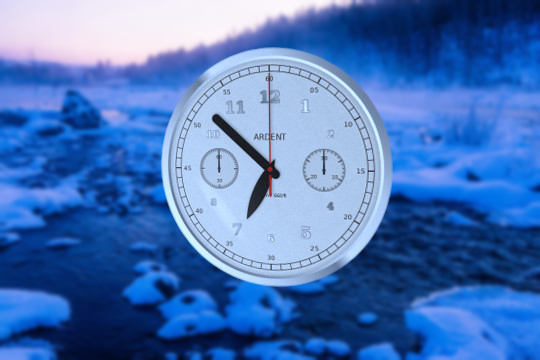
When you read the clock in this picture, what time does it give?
6:52
